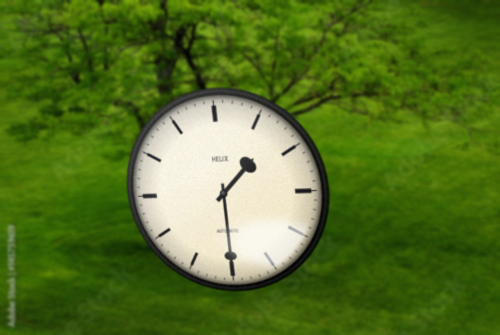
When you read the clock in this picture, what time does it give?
1:30
